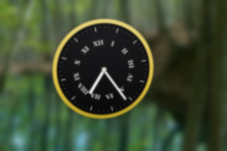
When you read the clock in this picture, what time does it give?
7:26
